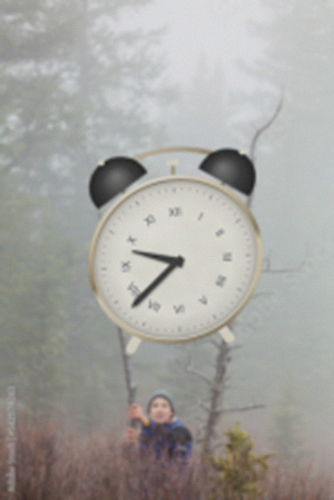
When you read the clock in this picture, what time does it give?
9:38
